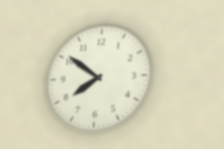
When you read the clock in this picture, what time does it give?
7:51
